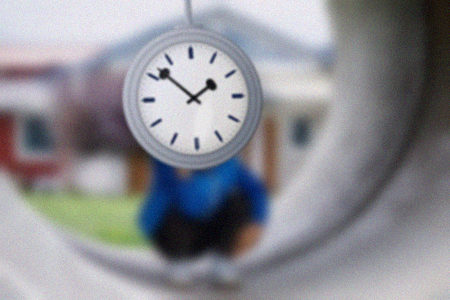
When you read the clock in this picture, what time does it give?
1:52
